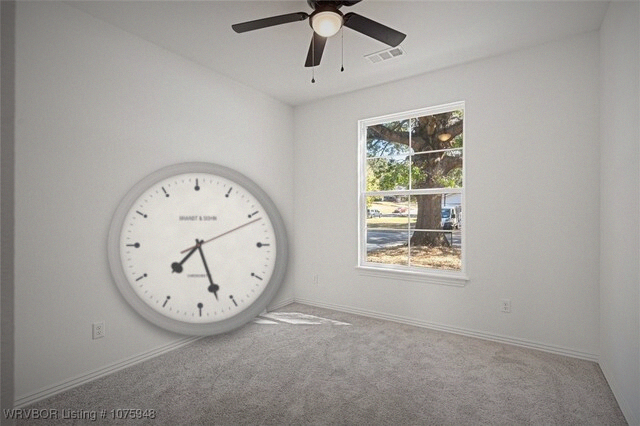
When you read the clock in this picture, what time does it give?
7:27:11
